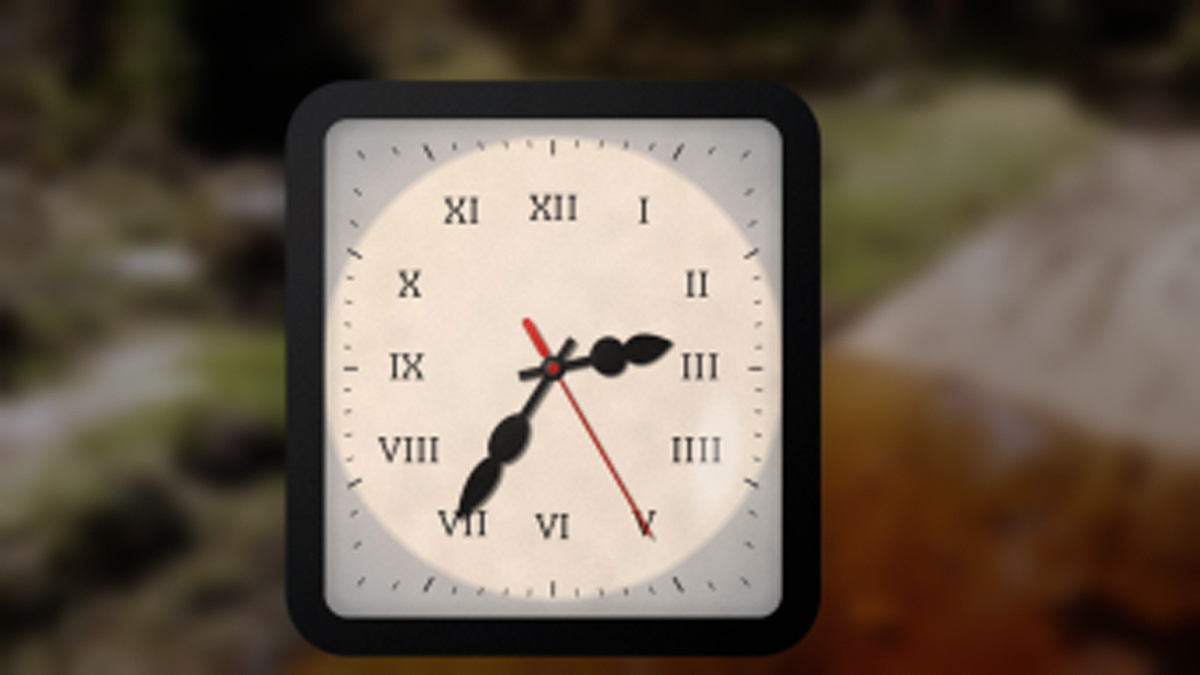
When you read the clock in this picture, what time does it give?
2:35:25
